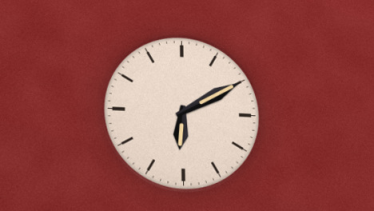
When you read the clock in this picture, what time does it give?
6:10
